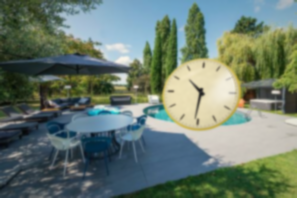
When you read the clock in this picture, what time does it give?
10:31
